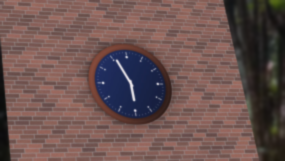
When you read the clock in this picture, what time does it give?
5:56
